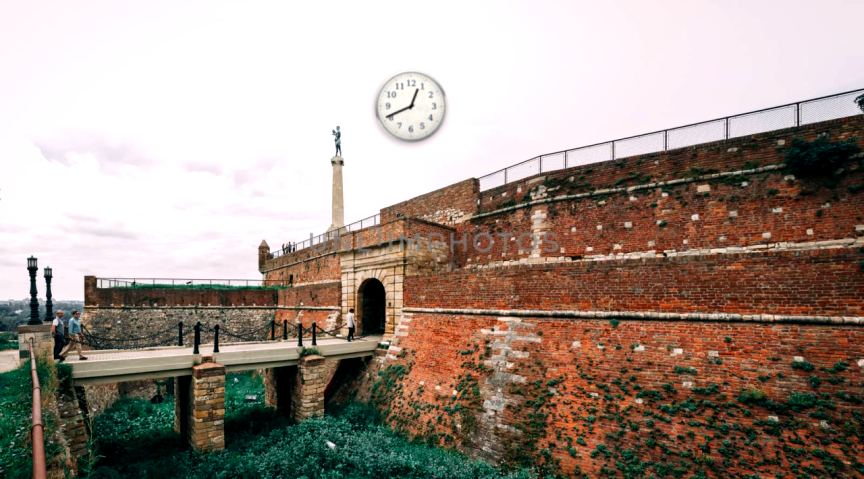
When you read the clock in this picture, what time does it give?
12:41
